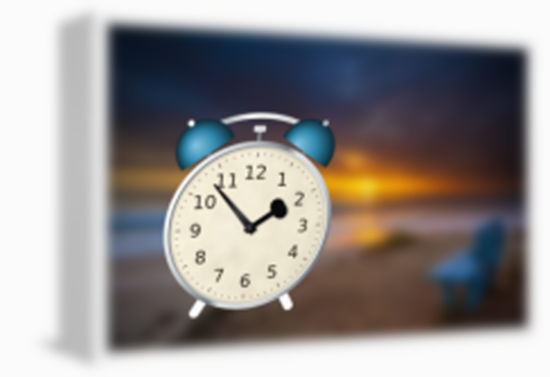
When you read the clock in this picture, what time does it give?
1:53
